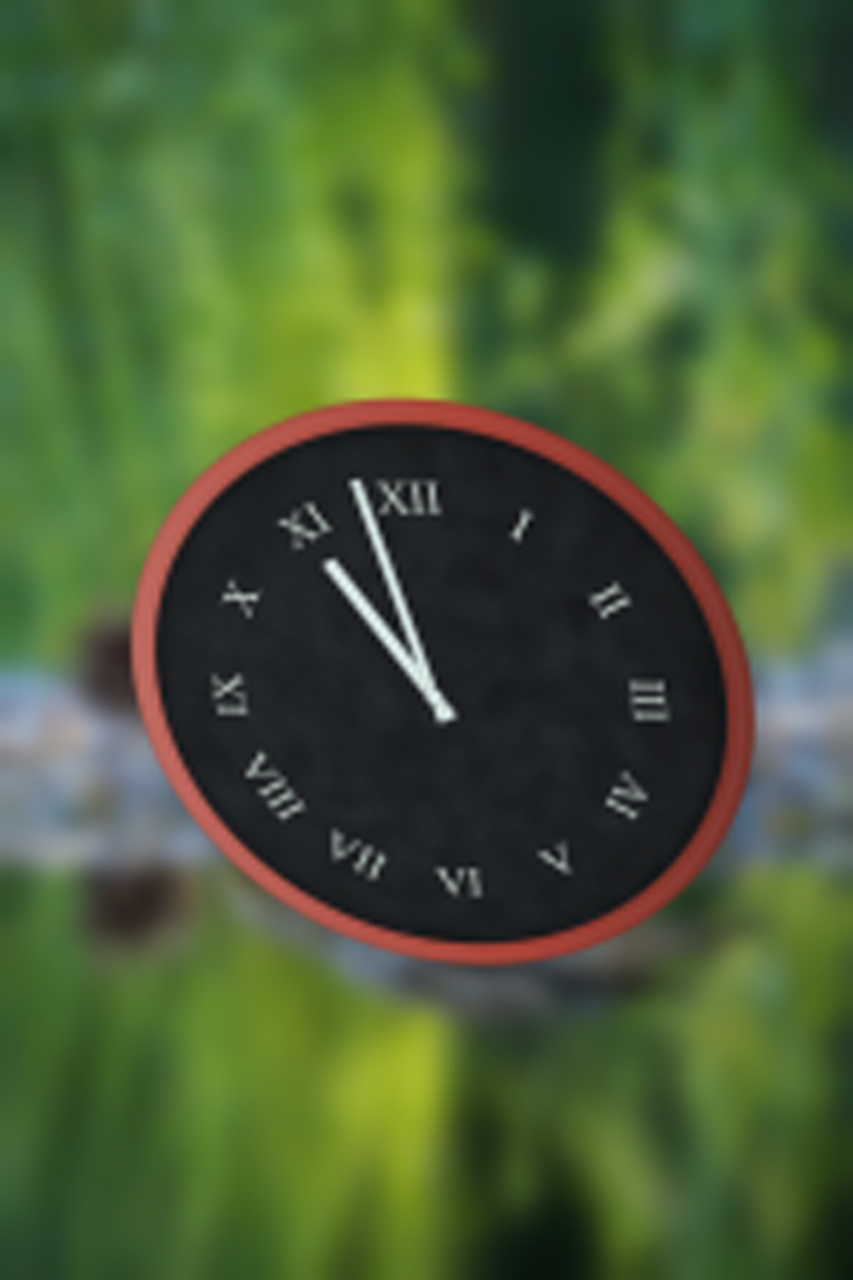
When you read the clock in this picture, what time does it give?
10:58
